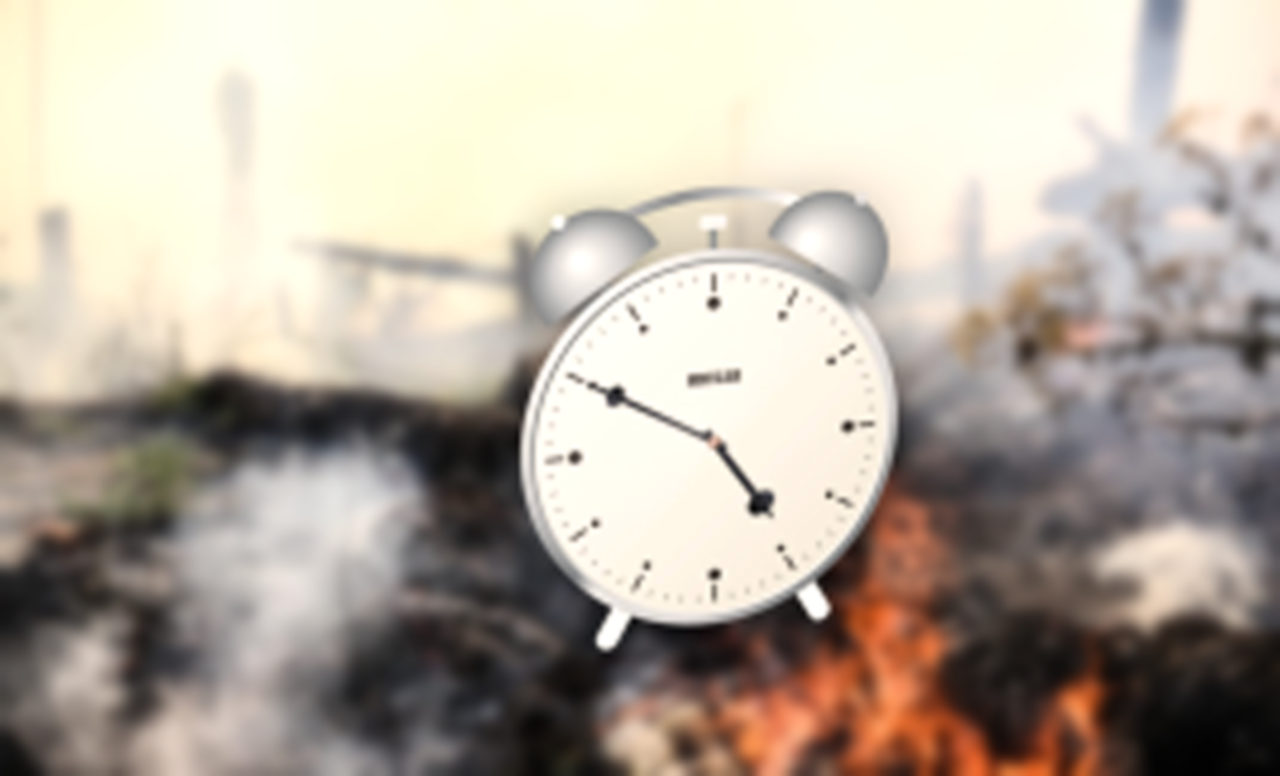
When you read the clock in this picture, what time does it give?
4:50
